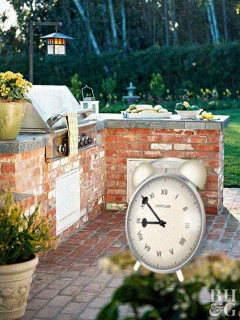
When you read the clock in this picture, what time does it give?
8:52
